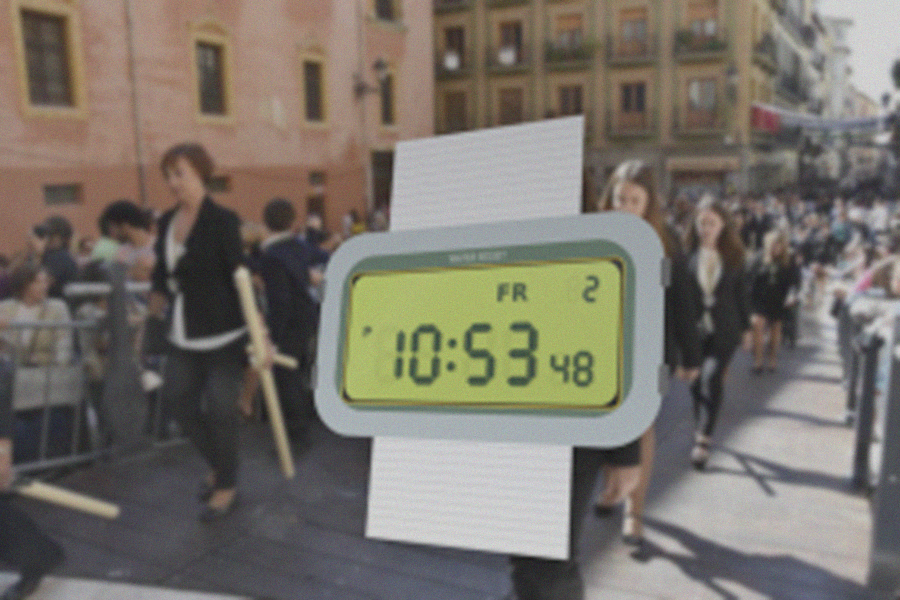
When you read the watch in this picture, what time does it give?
10:53:48
